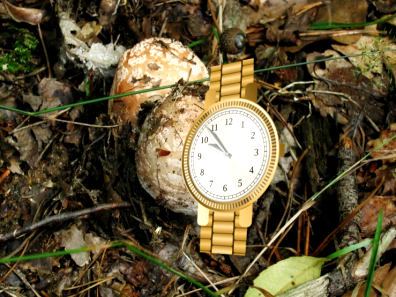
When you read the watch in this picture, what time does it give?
9:53
